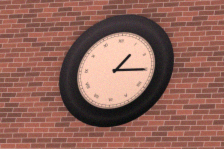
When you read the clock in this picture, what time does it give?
1:15
